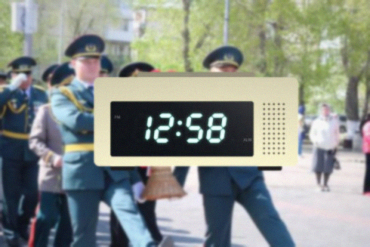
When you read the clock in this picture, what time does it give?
12:58
